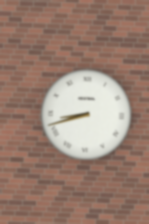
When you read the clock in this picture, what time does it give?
8:42
